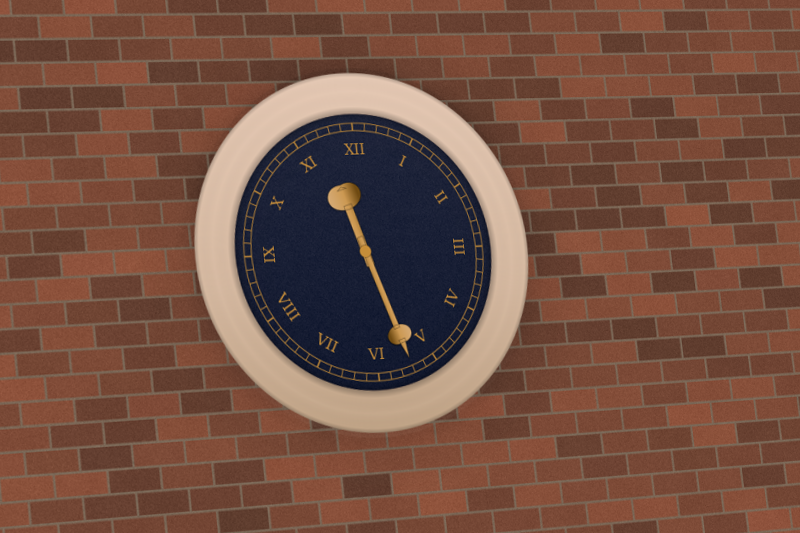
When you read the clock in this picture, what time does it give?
11:27
